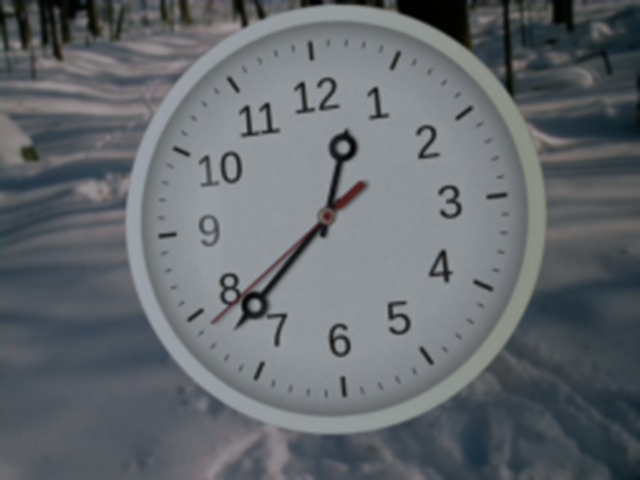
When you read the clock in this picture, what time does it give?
12:37:39
